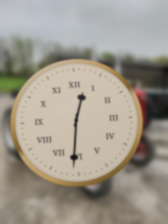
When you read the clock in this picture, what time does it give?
12:31
